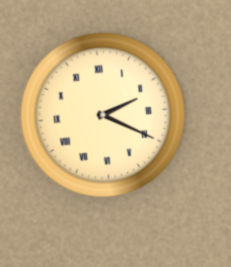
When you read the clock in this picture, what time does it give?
2:20
